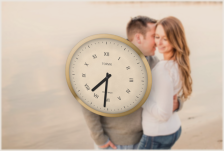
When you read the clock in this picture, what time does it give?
7:31
